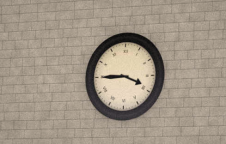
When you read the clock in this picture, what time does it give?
3:45
